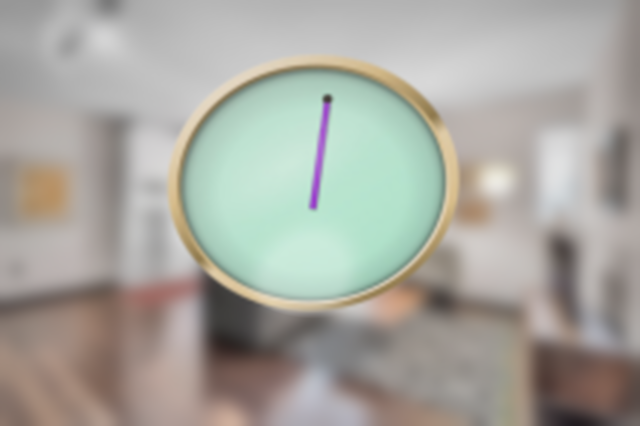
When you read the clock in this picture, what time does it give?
12:00
